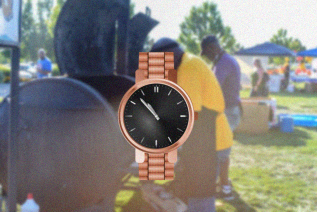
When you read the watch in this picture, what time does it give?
10:53
